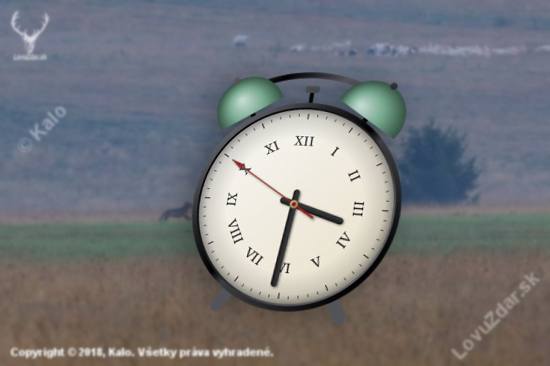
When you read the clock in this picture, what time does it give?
3:30:50
